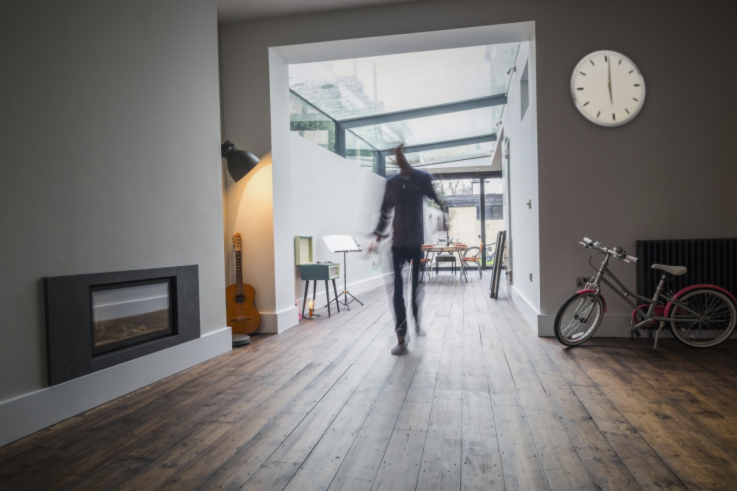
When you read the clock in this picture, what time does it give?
6:01
